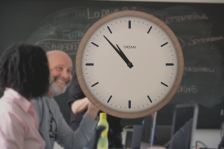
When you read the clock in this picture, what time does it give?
10:53
